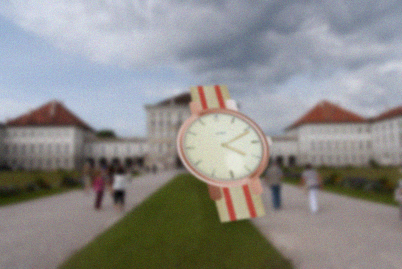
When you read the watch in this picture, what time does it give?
4:11
